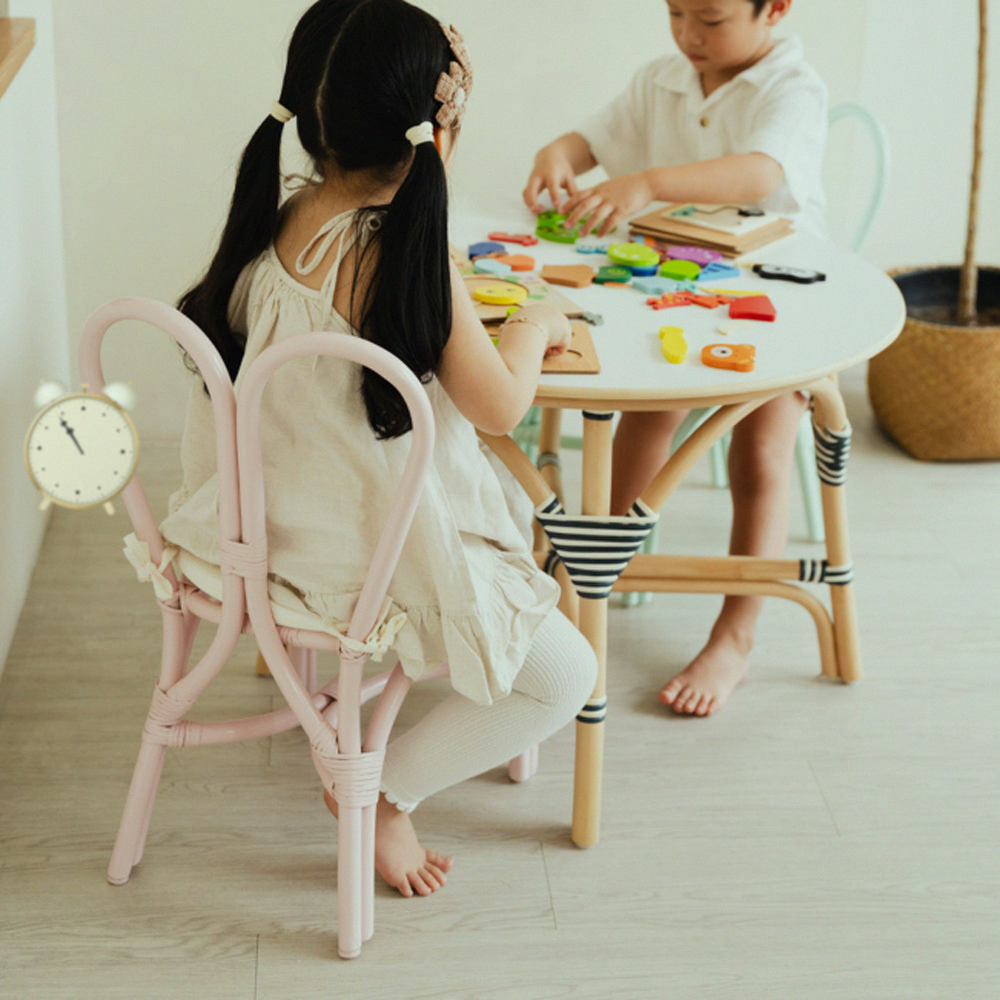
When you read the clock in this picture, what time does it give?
10:54
